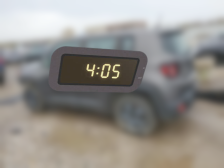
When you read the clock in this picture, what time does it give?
4:05
